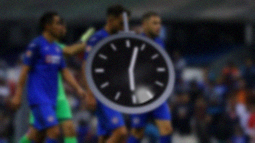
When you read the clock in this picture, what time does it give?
6:03
